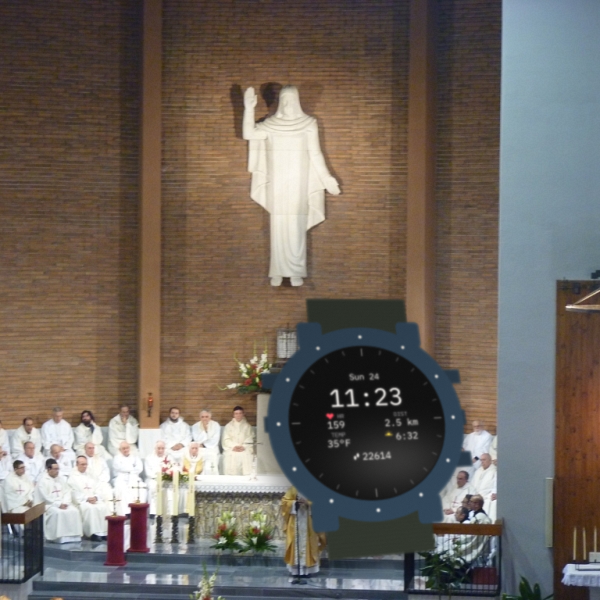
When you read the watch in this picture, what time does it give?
11:23
